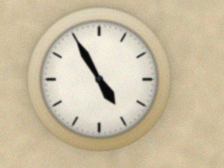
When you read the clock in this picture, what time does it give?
4:55
